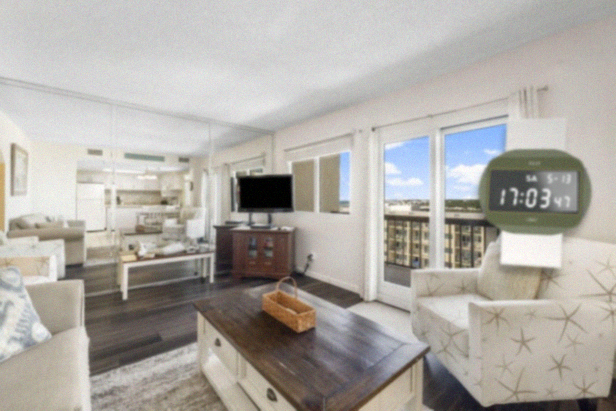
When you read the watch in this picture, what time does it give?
17:03:47
